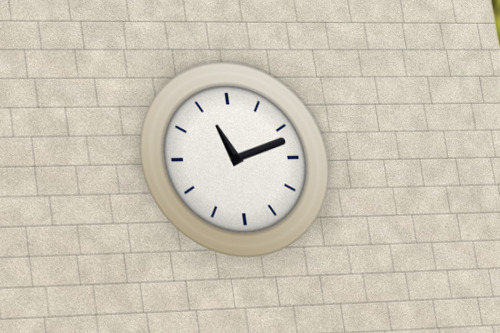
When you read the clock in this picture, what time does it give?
11:12
